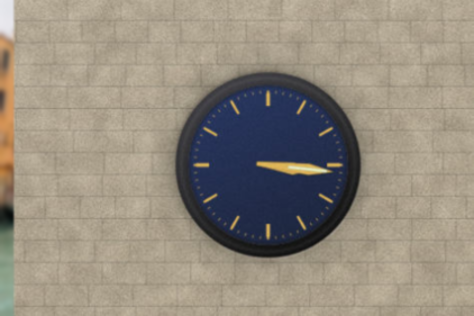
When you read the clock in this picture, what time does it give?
3:16
